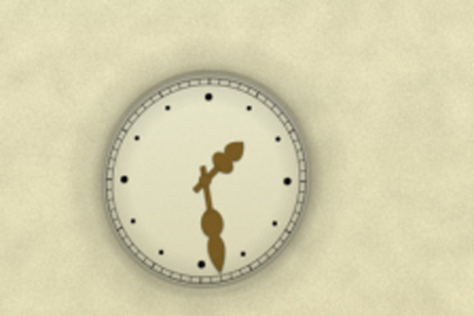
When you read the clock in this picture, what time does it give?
1:28
